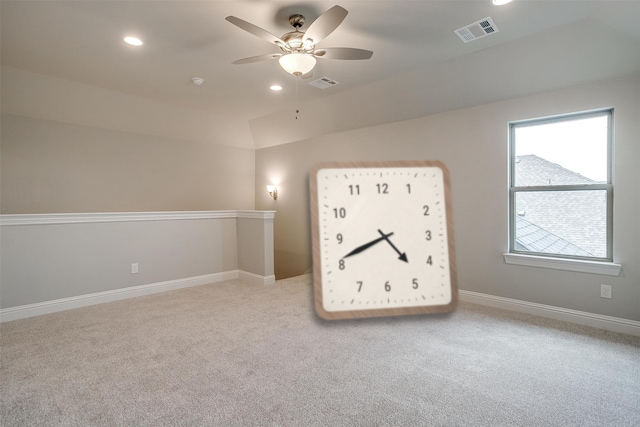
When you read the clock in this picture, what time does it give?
4:41
